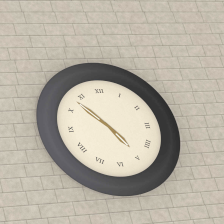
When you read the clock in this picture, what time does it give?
4:53
